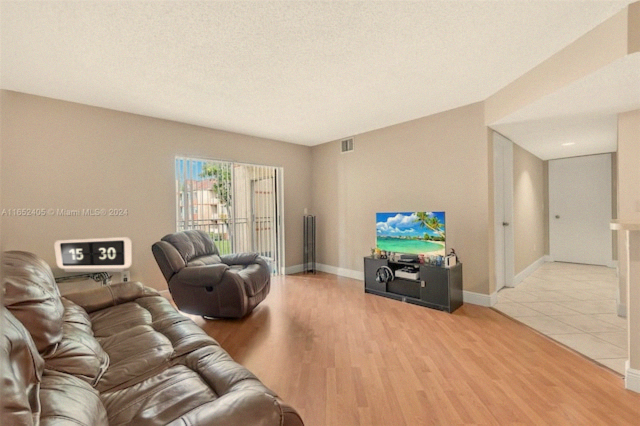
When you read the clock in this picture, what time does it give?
15:30
